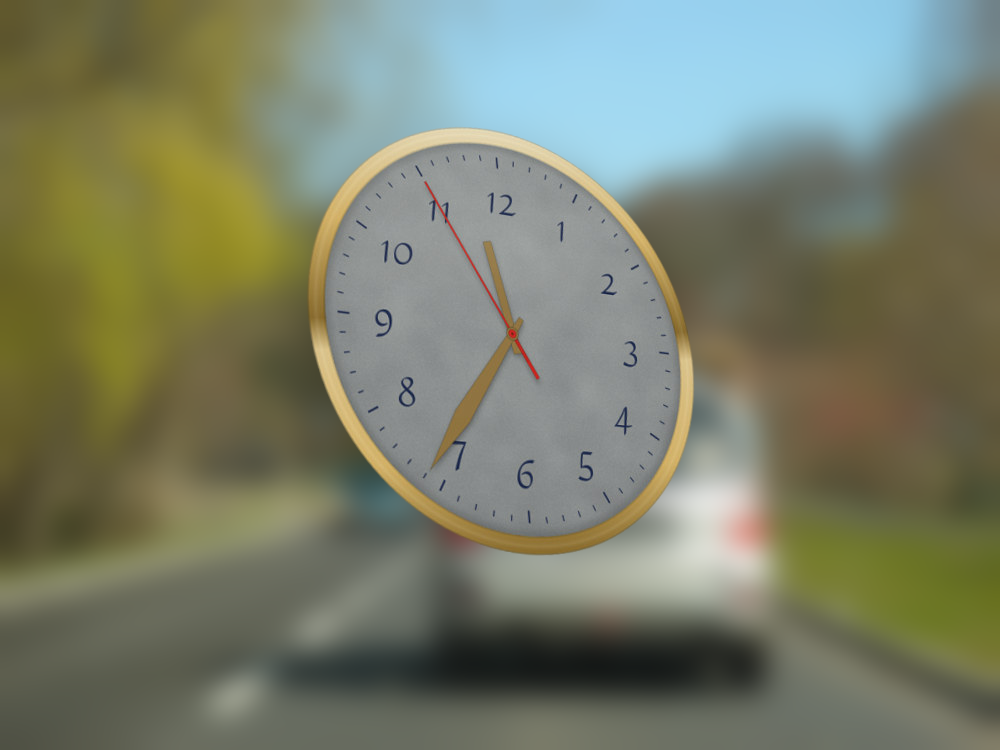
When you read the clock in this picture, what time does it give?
11:35:55
